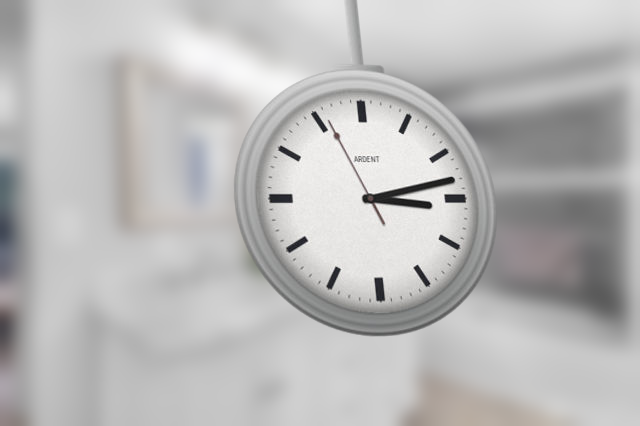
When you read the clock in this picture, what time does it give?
3:12:56
